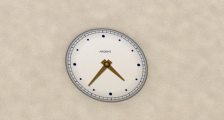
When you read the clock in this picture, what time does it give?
4:37
